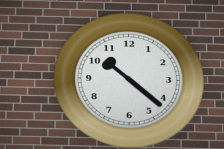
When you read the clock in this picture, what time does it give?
10:22
